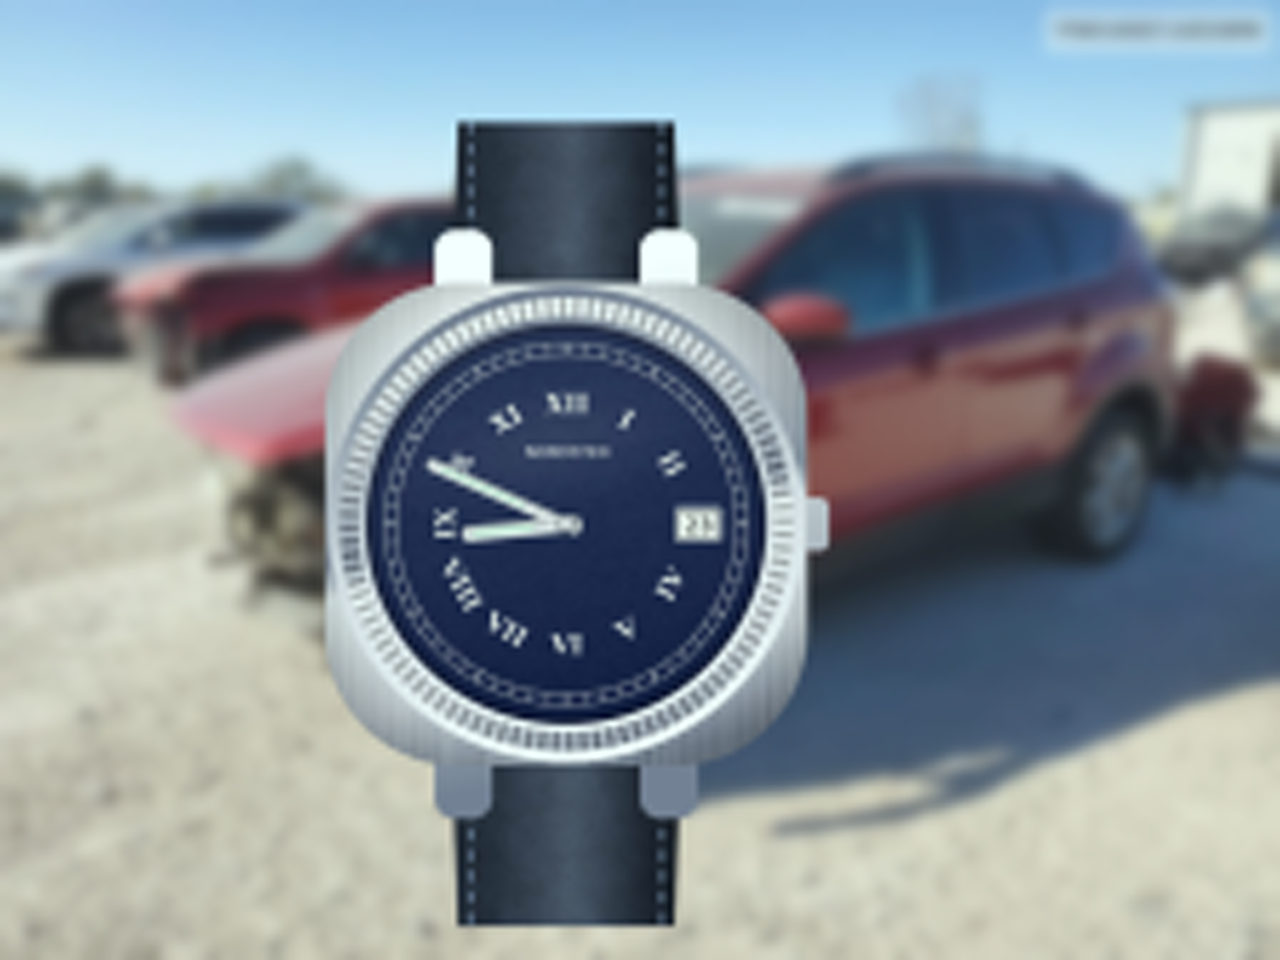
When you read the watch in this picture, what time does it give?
8:49
